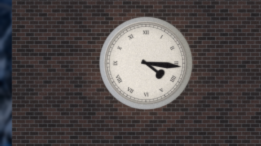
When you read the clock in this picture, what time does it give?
4:16
